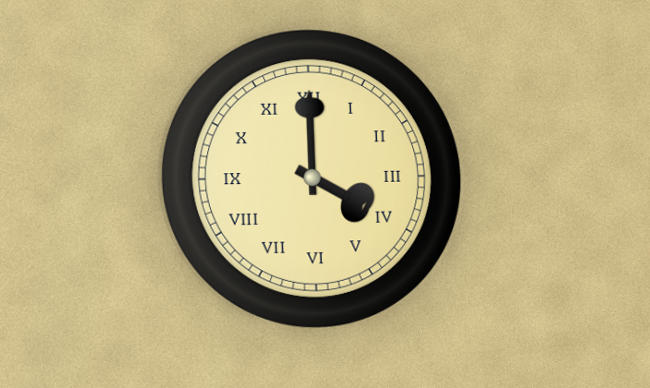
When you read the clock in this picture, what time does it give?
4:00
